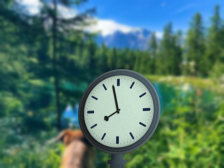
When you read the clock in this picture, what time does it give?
7:58
